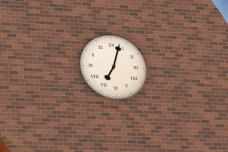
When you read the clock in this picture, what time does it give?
7:03
